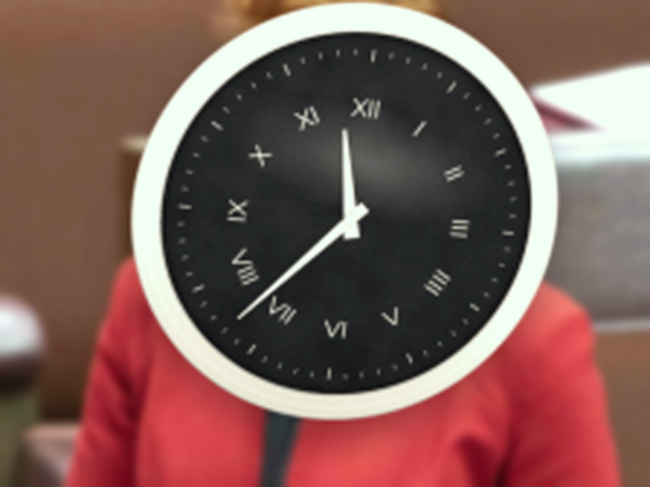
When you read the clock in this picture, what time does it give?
11:37
